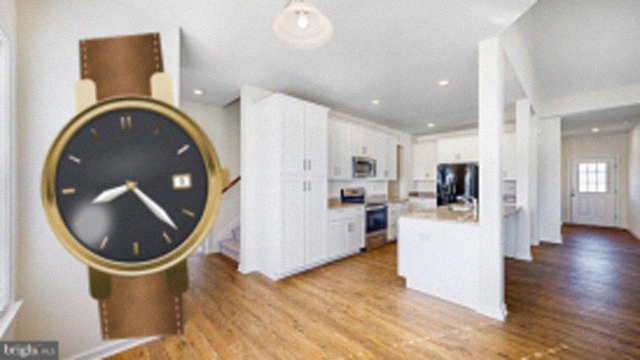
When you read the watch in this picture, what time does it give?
8:23
